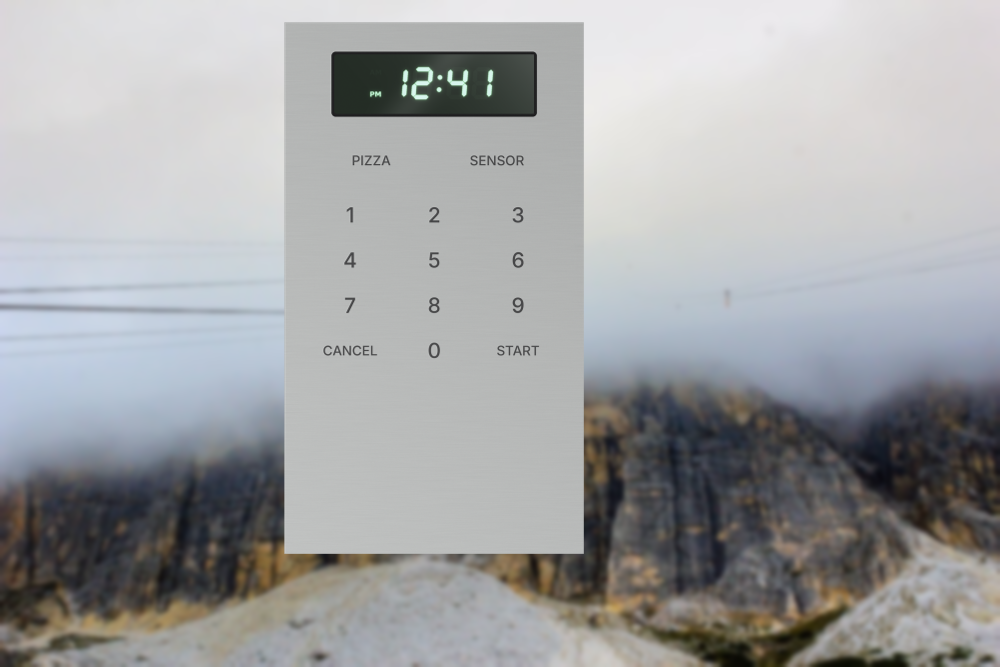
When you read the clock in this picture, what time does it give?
12:41
